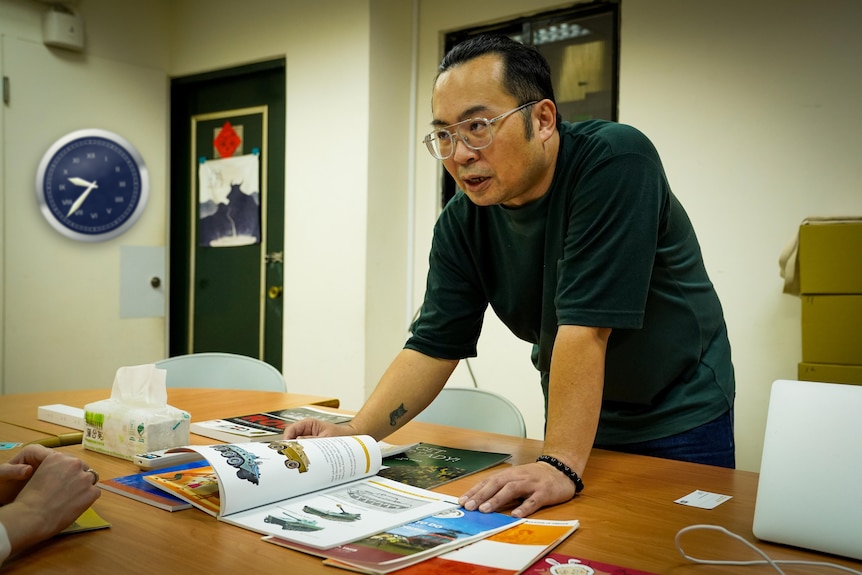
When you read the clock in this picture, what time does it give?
9:37
